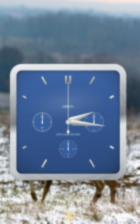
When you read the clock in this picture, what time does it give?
2:16
